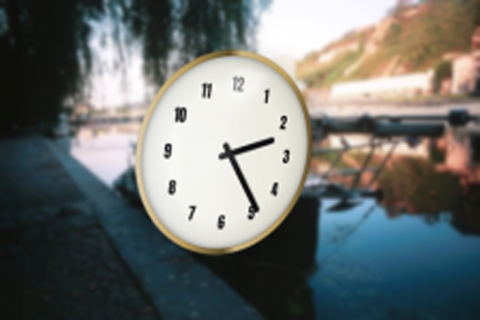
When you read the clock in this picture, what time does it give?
2:24
